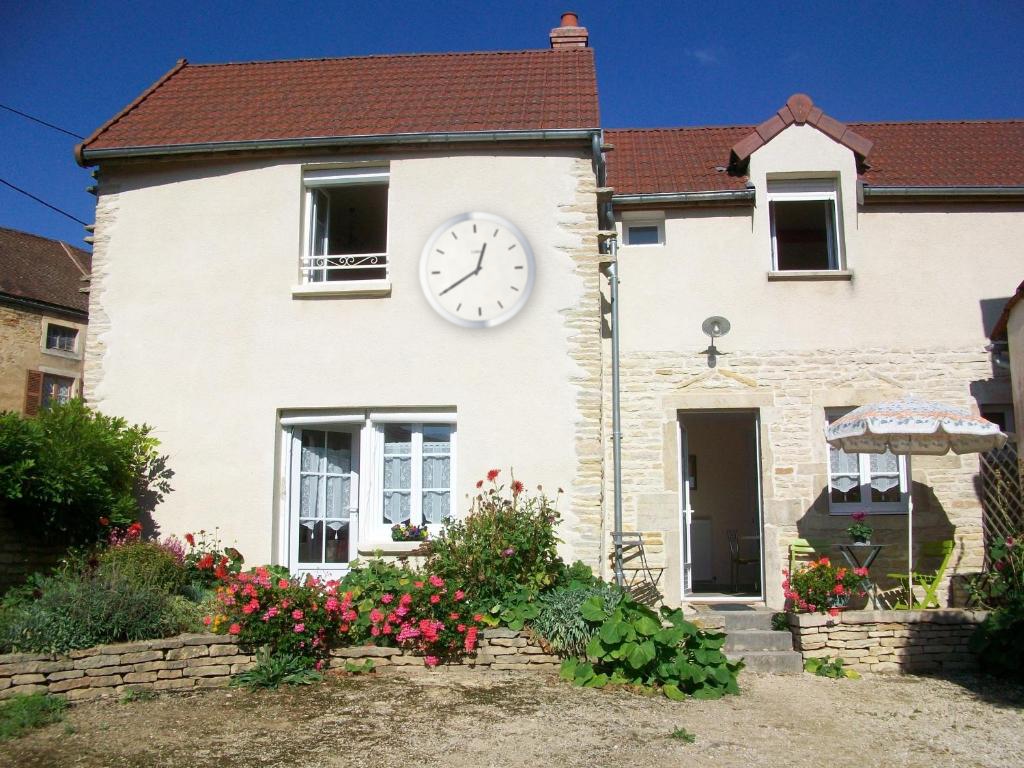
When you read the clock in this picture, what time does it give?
12:40
